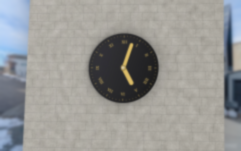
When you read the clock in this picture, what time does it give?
5:03
